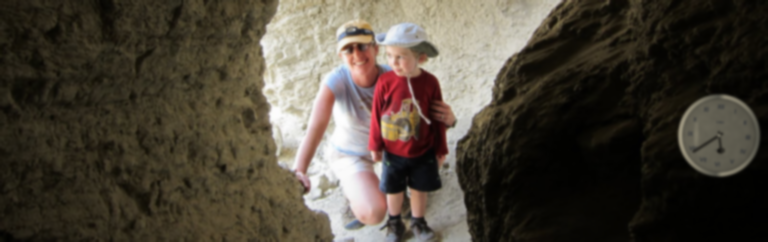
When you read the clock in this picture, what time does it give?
5:39
